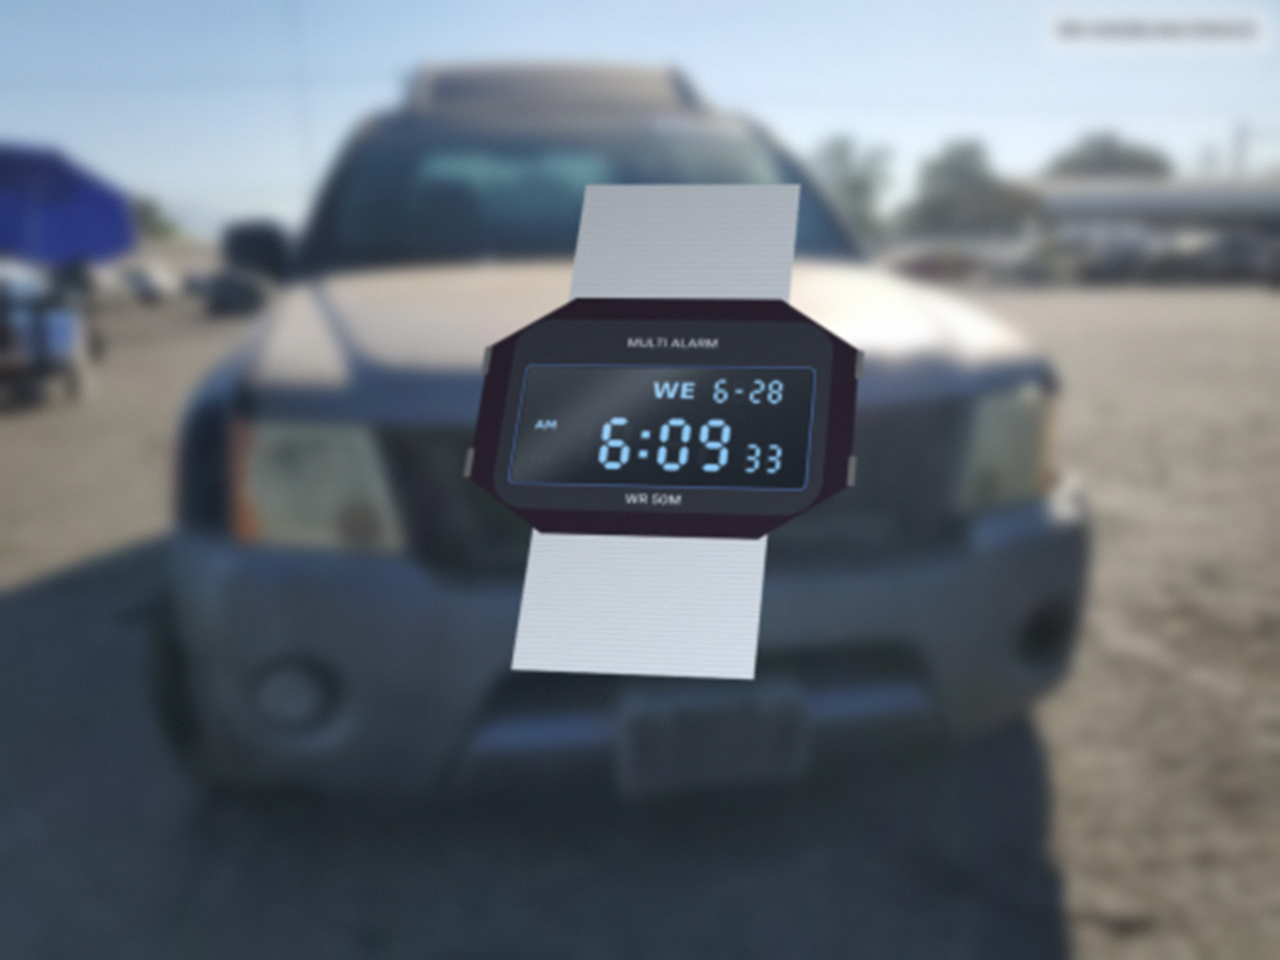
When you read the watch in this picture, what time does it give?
6:09:33
